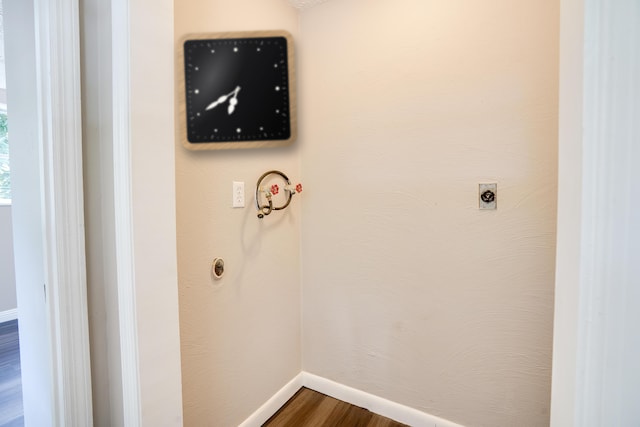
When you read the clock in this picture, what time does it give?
6:40
